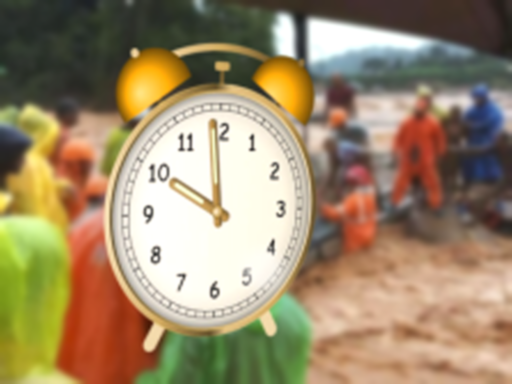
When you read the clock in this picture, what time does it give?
9:59
